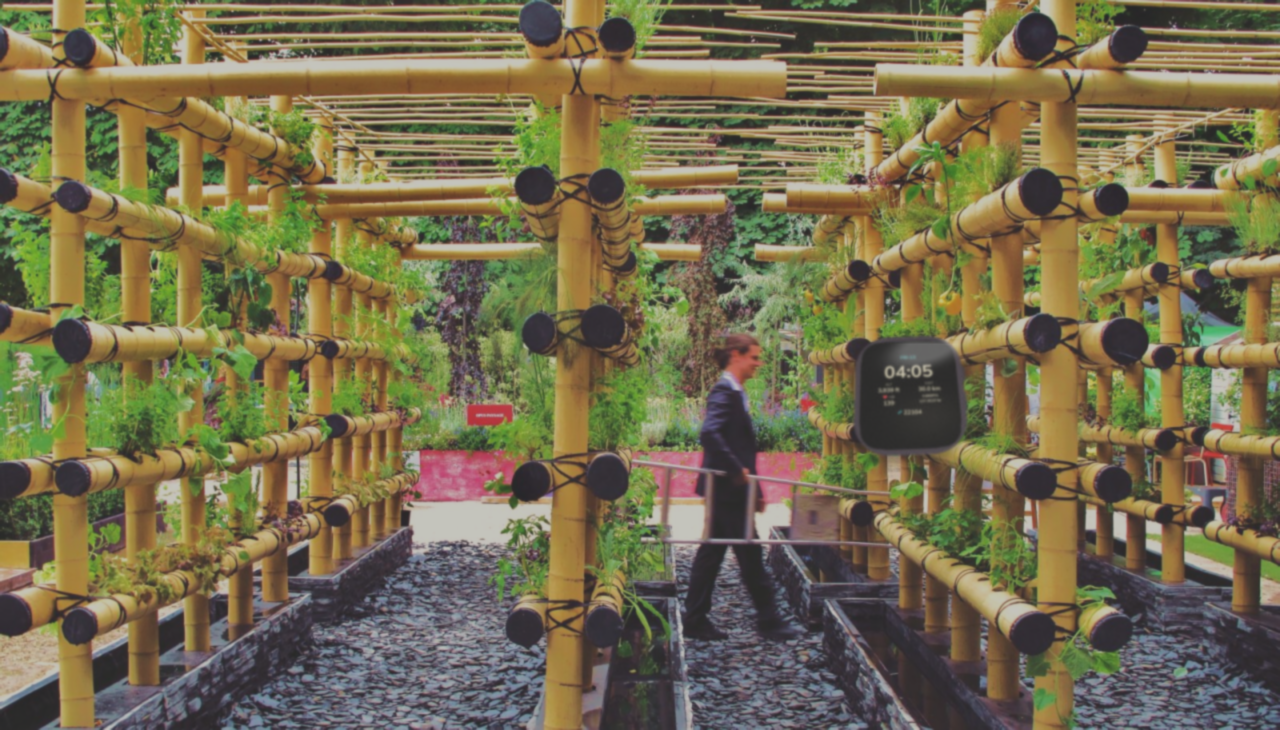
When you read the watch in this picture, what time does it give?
4:05
